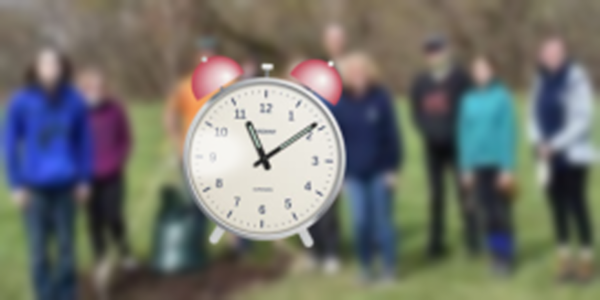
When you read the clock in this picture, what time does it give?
11:09
